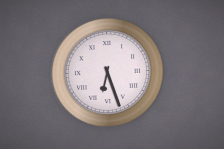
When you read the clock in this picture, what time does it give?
6:27
